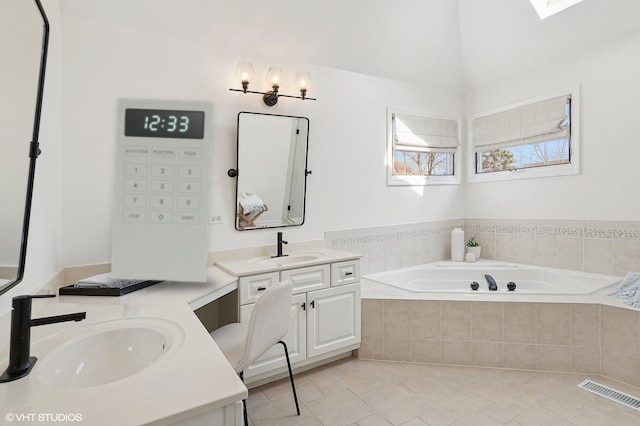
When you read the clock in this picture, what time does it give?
12:33
